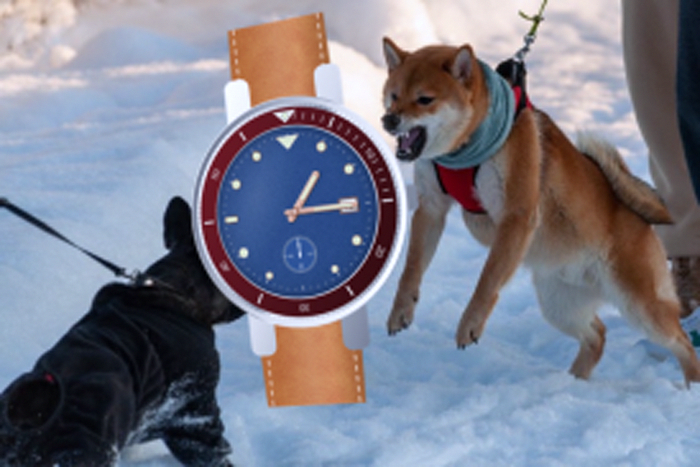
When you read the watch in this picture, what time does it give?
1:15
